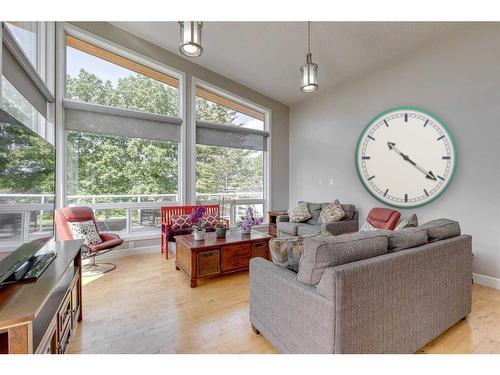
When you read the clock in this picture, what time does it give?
10:21
